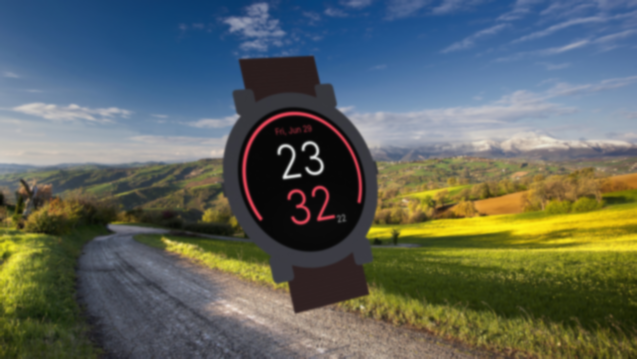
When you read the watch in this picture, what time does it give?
23:32
